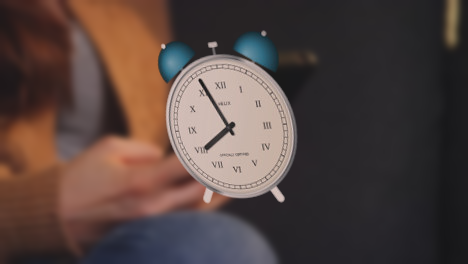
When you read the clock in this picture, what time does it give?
7:56
